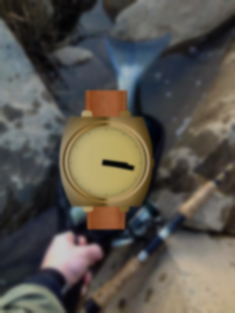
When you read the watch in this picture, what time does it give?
3:17
